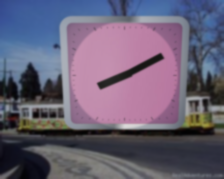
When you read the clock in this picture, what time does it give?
8:10
